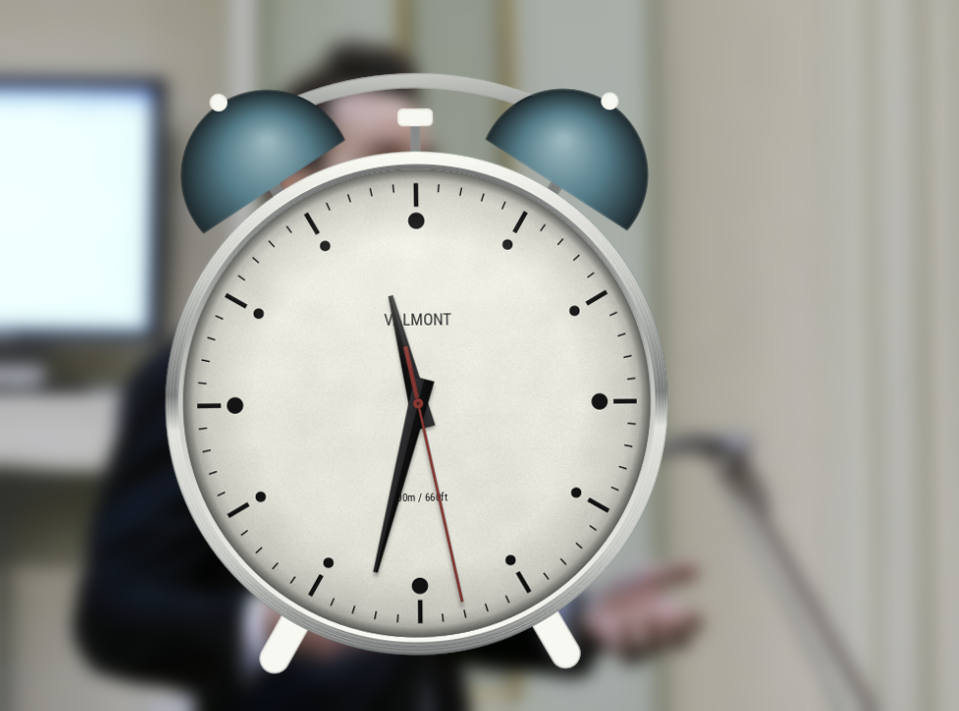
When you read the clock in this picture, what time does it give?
11:32:28
